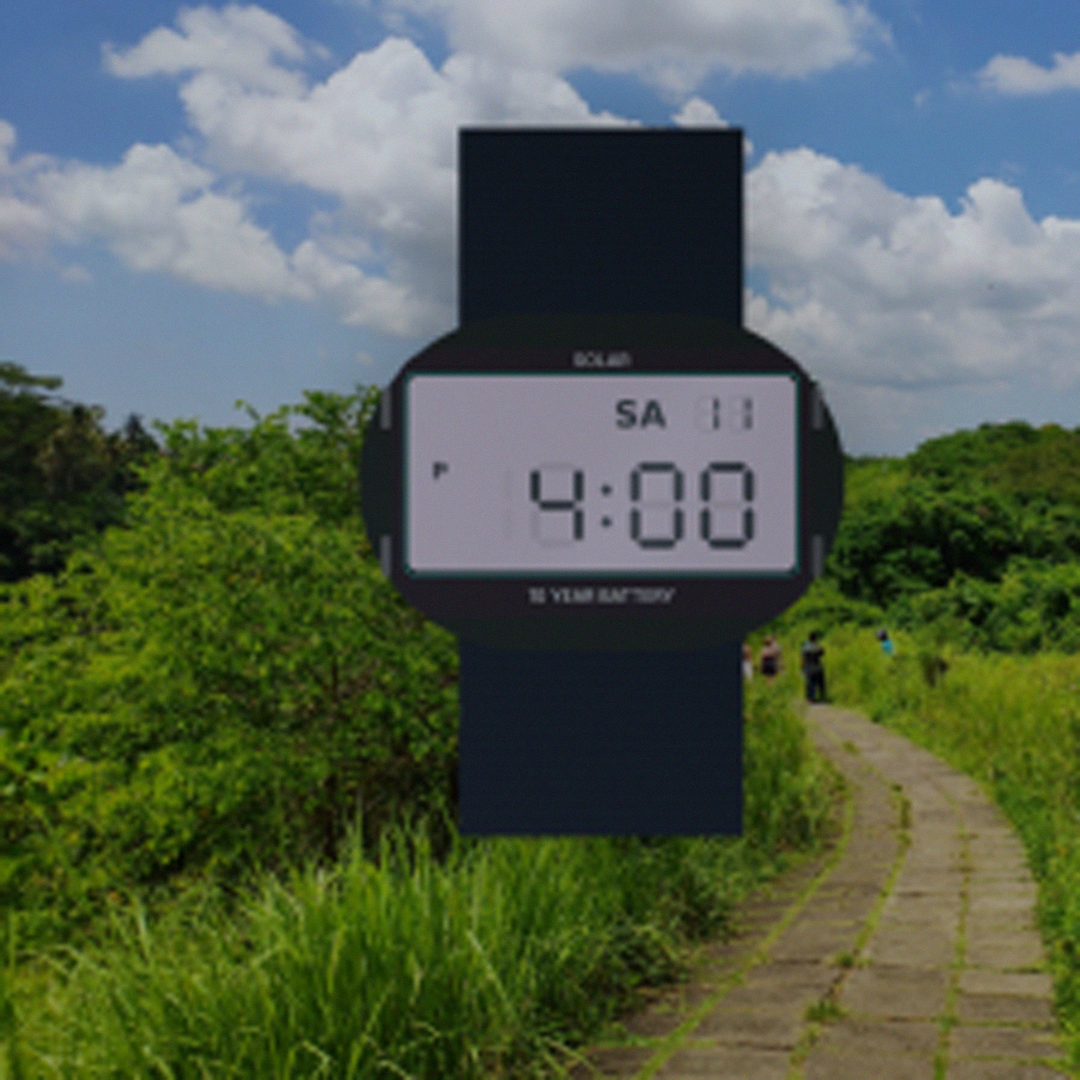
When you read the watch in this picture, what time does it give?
4:00
